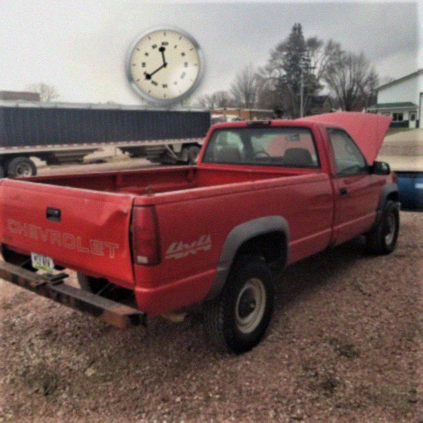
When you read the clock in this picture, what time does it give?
11:39
